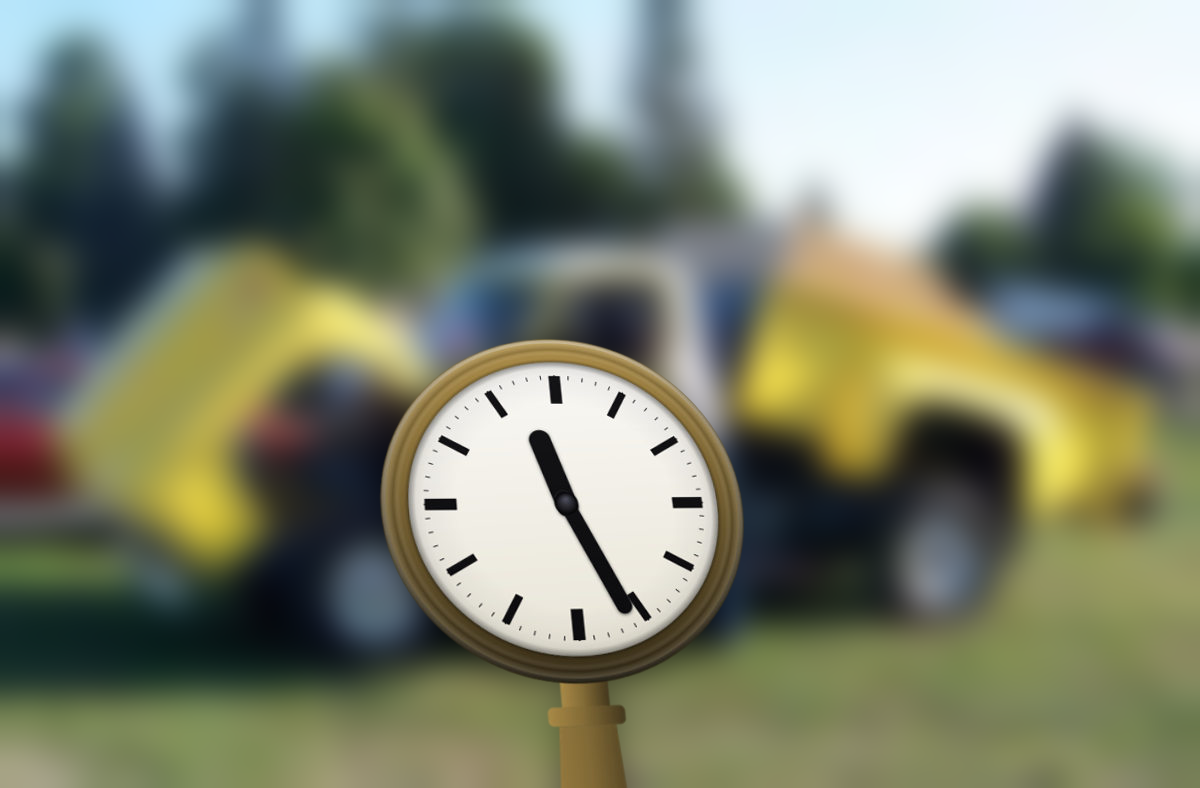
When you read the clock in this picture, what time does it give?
11:26
